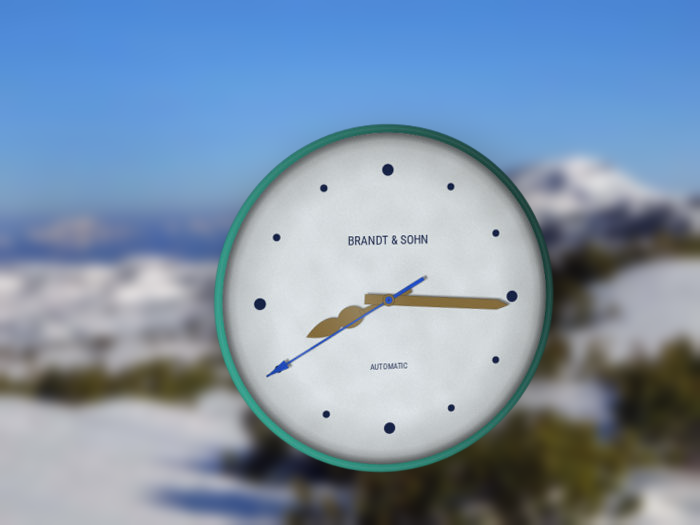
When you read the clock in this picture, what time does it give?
8:15:40
